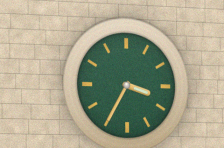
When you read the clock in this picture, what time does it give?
3:35
